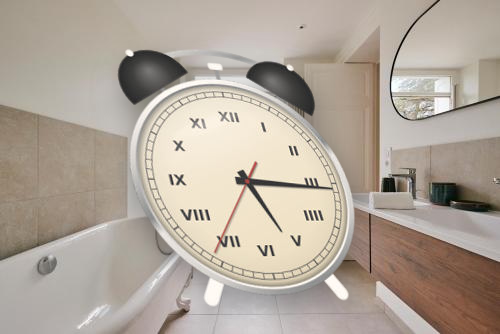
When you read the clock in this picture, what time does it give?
5:15:36
